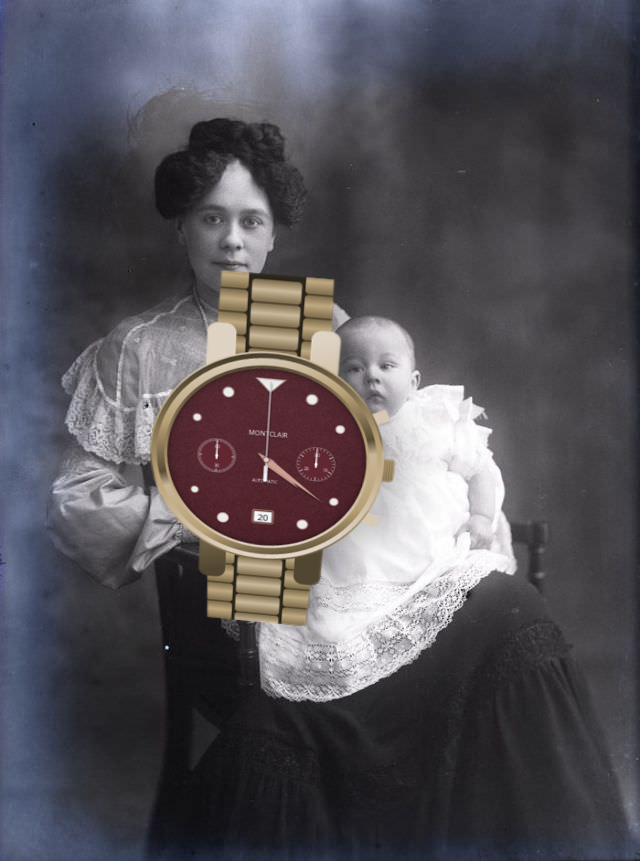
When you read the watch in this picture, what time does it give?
4:21
